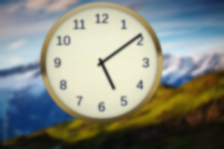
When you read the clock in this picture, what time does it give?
5:09
